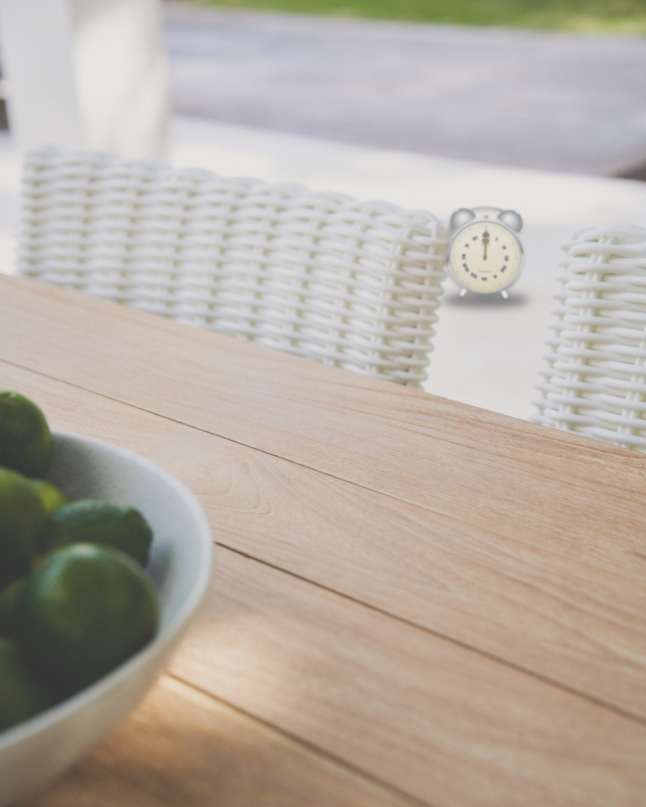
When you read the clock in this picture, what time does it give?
12:00
